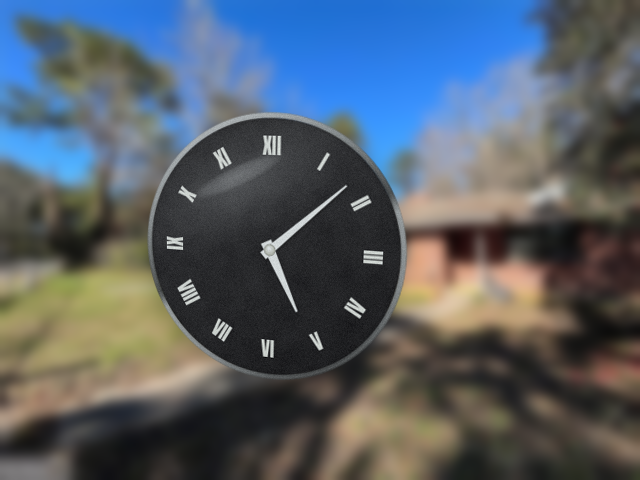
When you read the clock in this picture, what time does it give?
5:08
